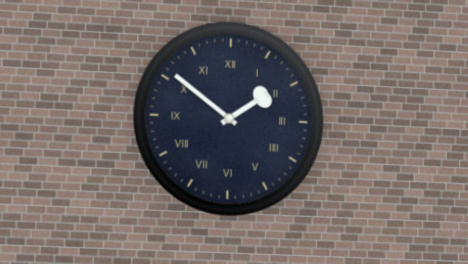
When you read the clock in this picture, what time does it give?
1:51
